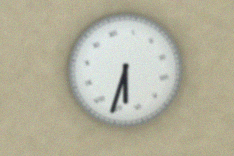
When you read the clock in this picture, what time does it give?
6:36
